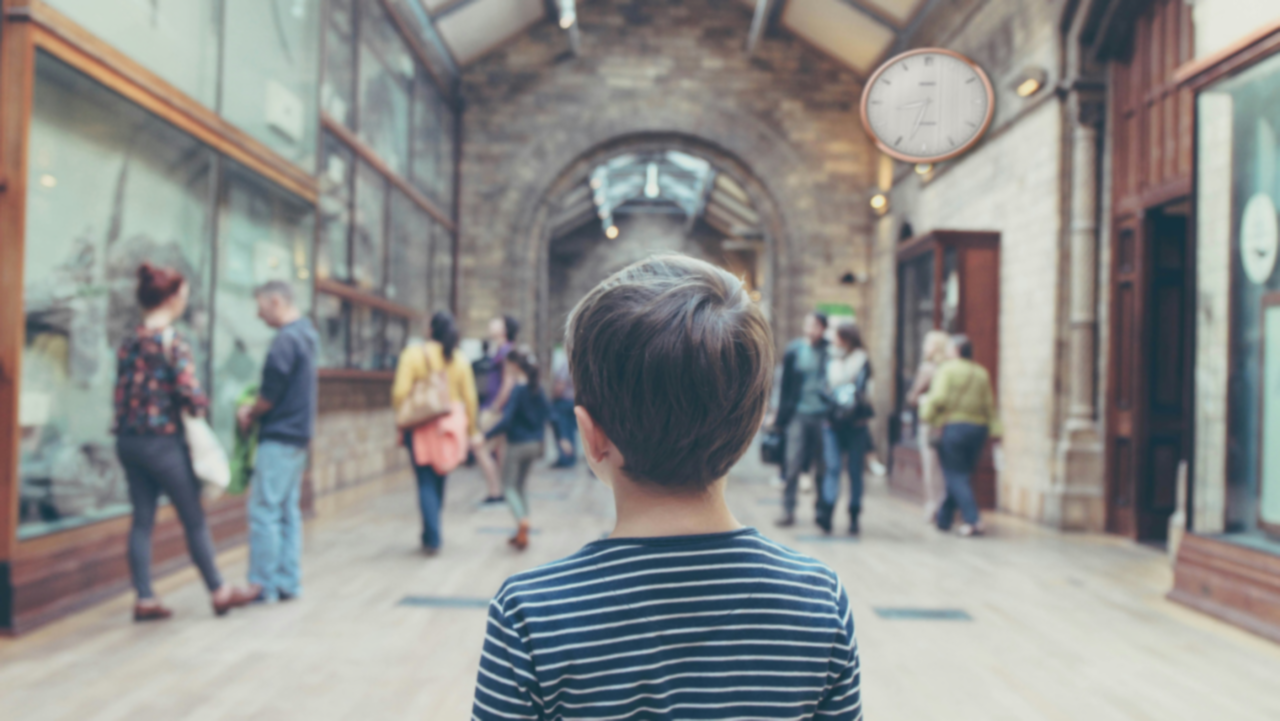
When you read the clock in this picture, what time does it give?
8:33
